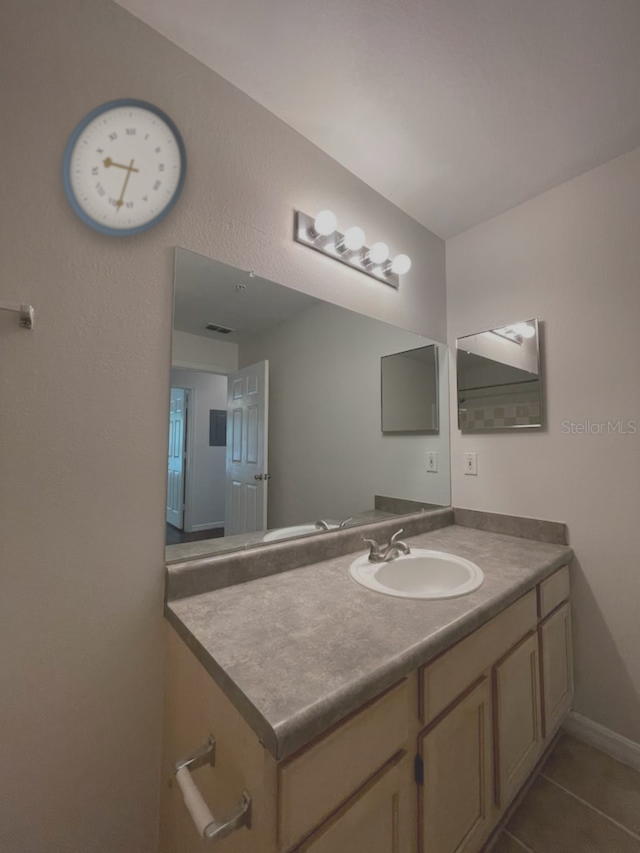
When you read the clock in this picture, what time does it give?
9:33
